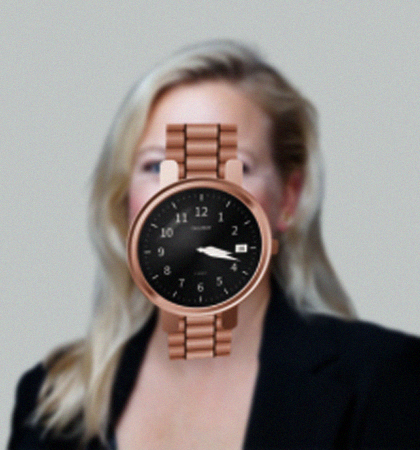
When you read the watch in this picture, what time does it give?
3:18
